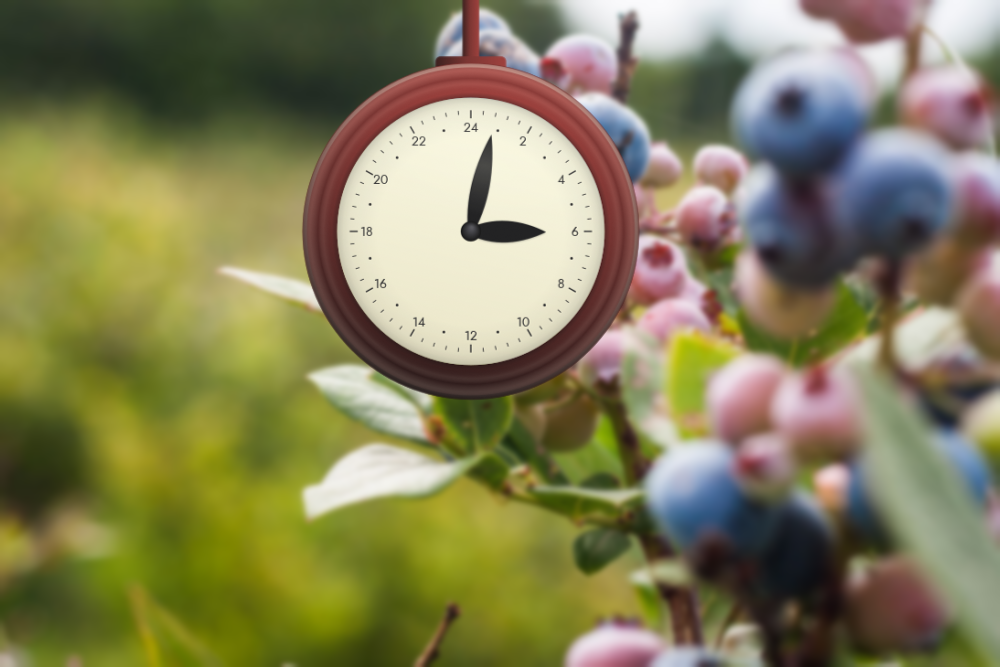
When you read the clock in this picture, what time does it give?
6:02
